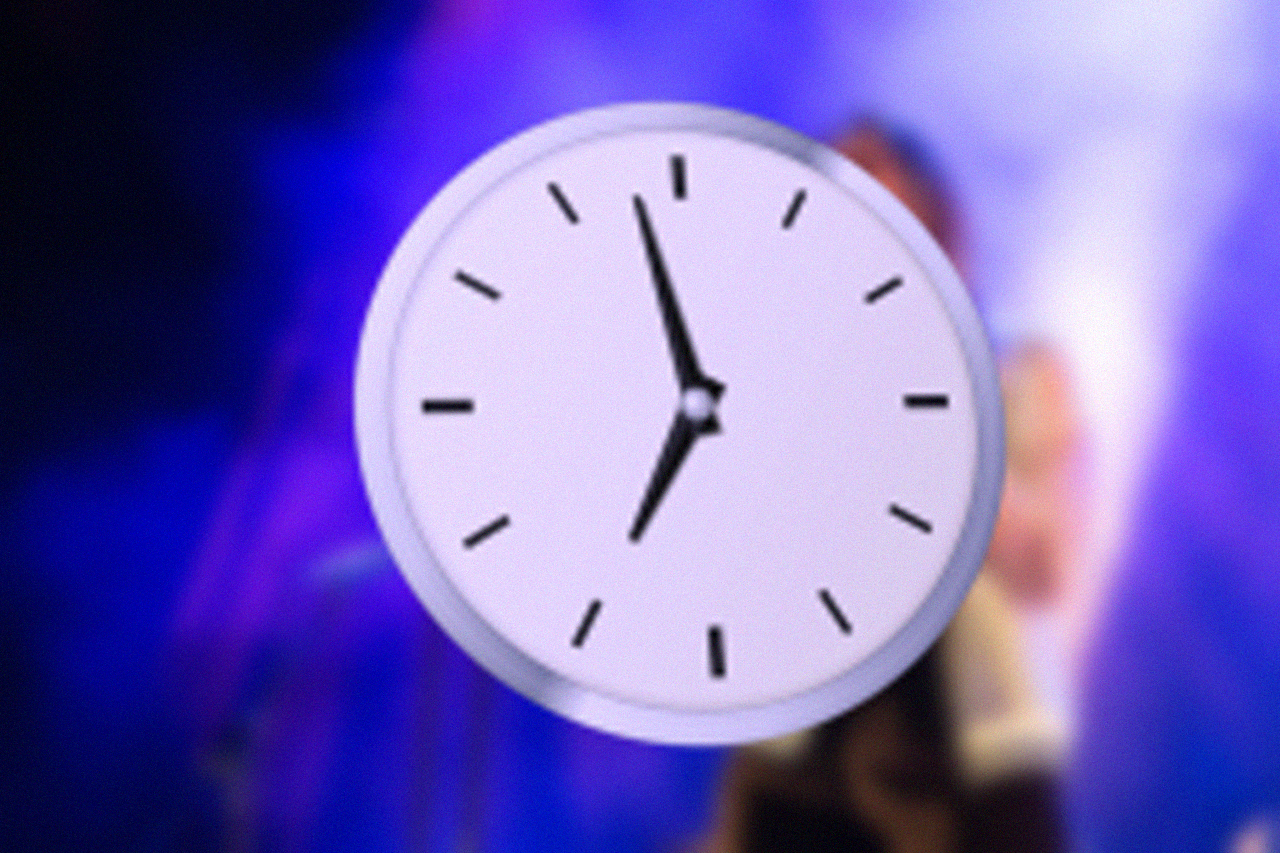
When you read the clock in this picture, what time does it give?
6:58
